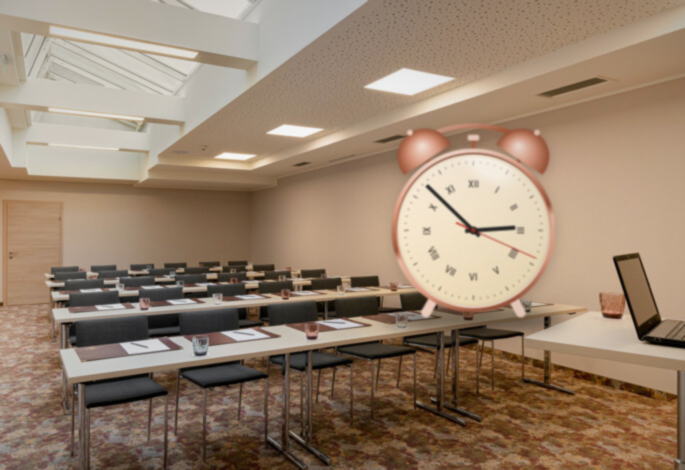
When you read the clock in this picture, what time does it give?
2:52:19
